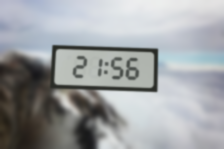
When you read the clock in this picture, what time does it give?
21:56
